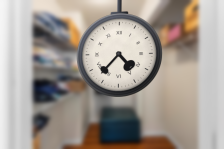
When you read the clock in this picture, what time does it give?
4:37
